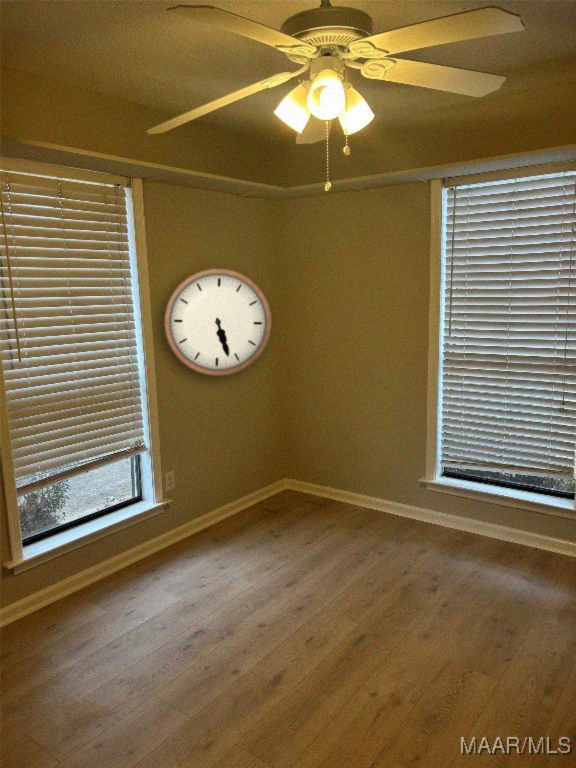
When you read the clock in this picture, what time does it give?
5:27
